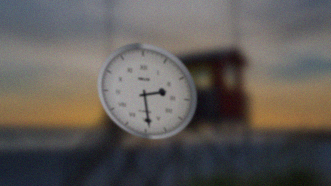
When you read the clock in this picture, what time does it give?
2:29
